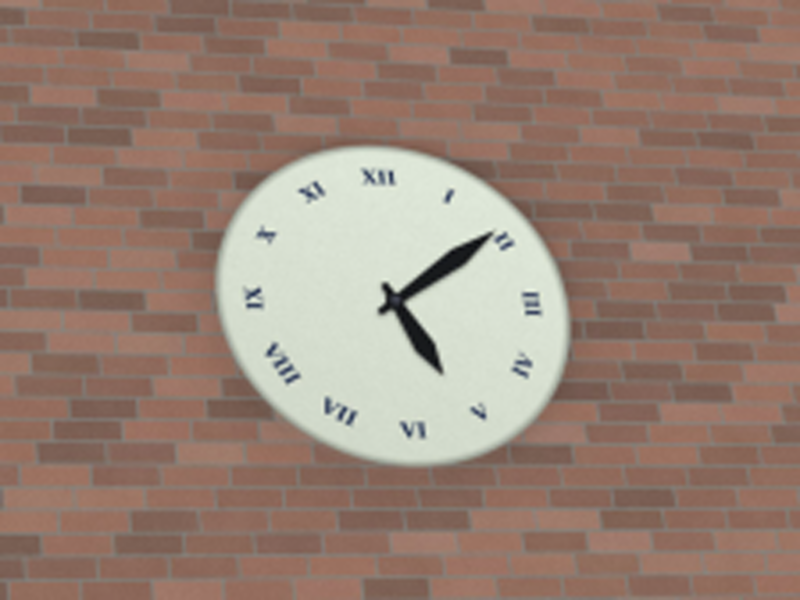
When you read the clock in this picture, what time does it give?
5:09
